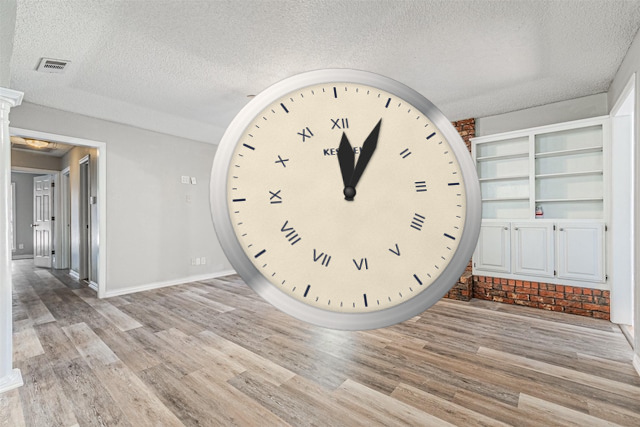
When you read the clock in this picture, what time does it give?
12:05
